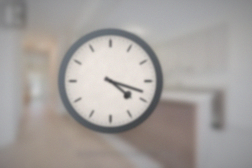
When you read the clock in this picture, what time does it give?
4:18
